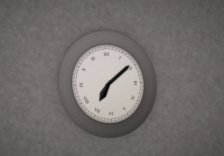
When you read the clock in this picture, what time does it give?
7:09
